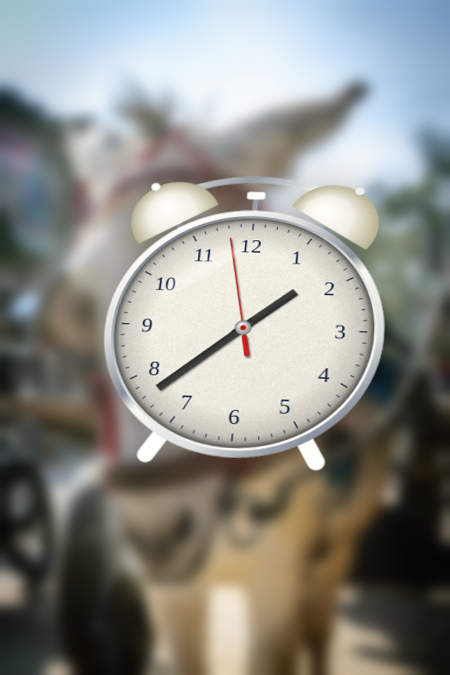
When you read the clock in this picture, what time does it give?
1:37:58
